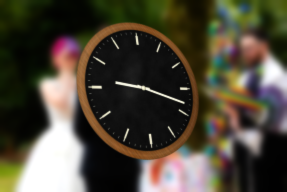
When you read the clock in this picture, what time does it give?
9:18
